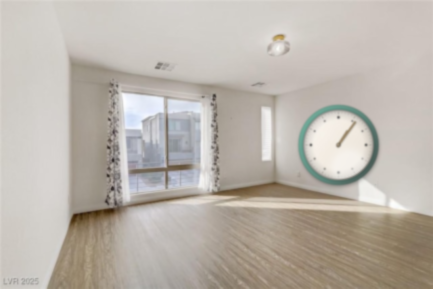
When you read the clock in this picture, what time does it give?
1:06
